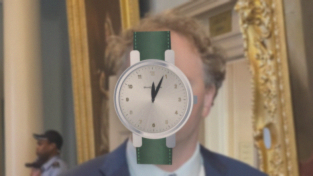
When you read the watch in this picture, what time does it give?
12:04
